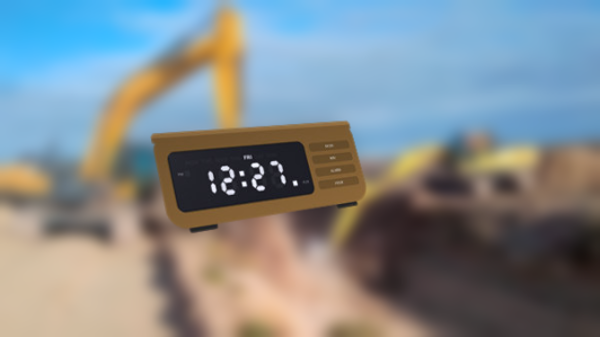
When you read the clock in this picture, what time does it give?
12:27
